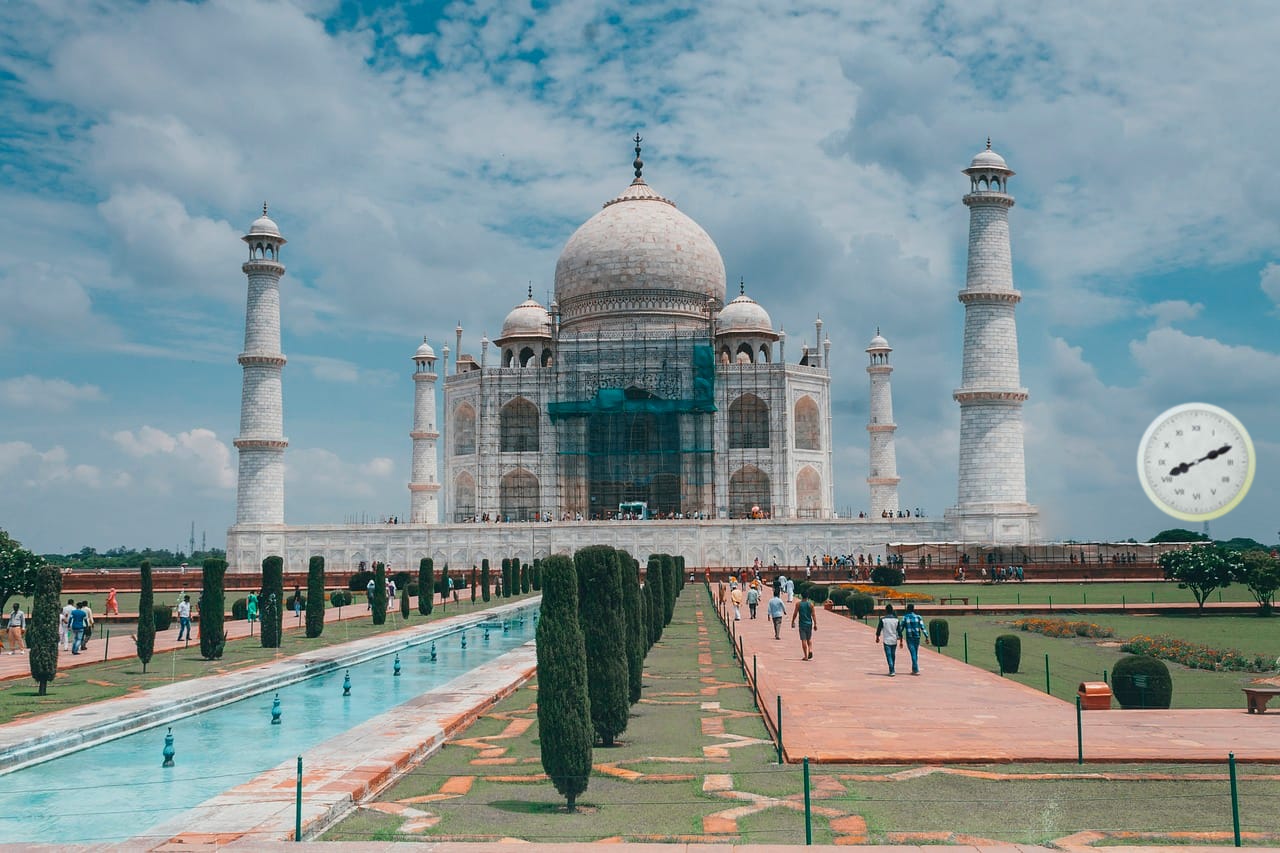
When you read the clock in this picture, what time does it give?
8:11
